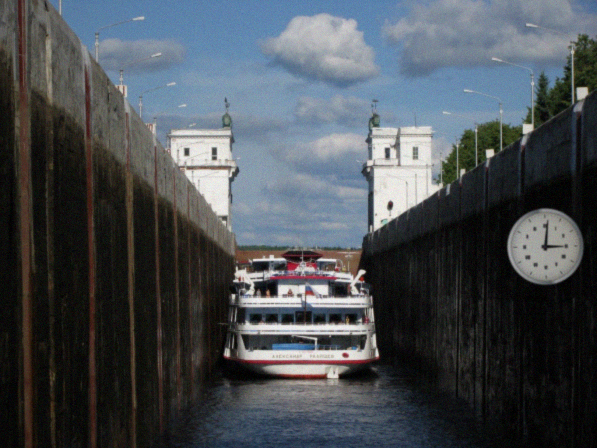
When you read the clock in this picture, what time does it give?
3:01
